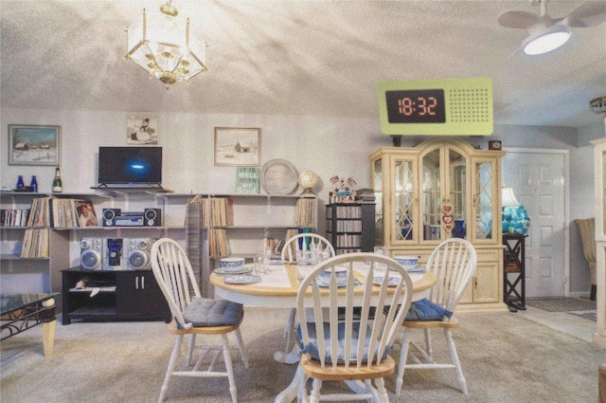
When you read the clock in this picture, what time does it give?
18:32
